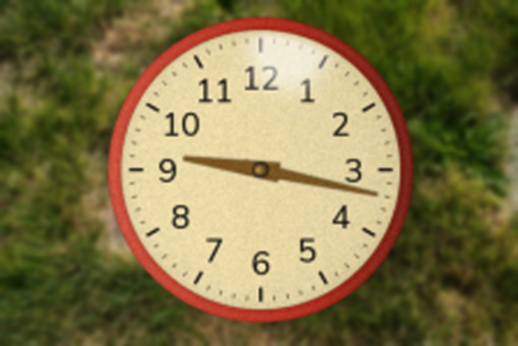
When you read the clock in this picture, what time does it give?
9:17
